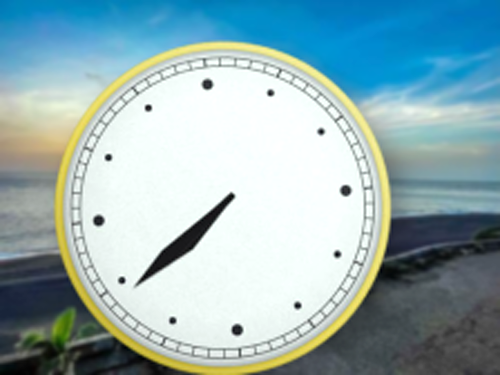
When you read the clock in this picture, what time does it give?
7:39
